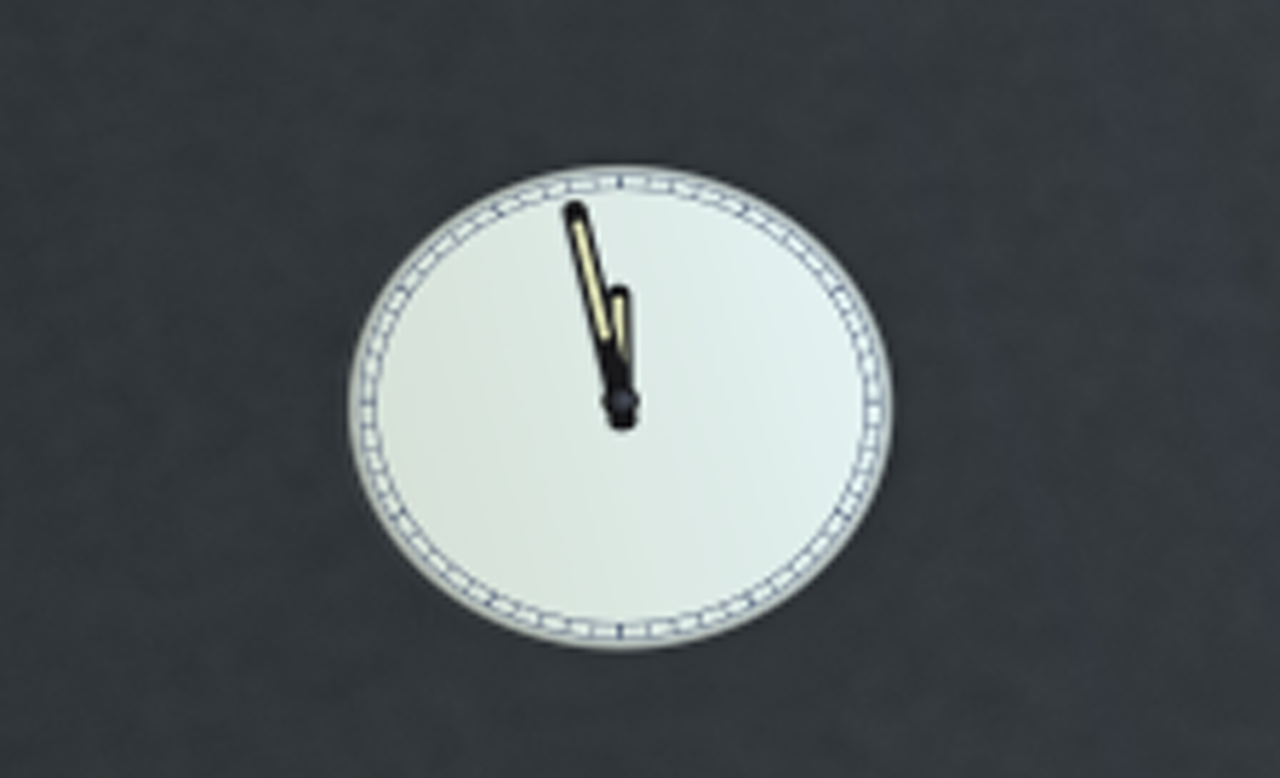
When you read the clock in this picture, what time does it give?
11:58
